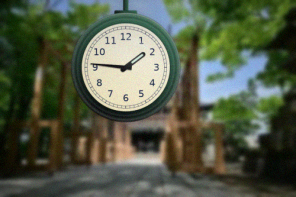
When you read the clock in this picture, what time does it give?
1:46
